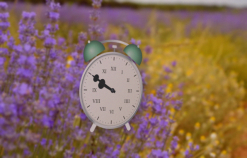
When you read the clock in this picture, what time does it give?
9:50
